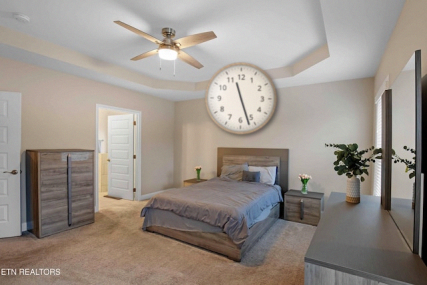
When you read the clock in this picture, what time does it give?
11:27
